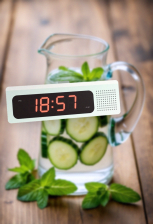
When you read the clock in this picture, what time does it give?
18:57
